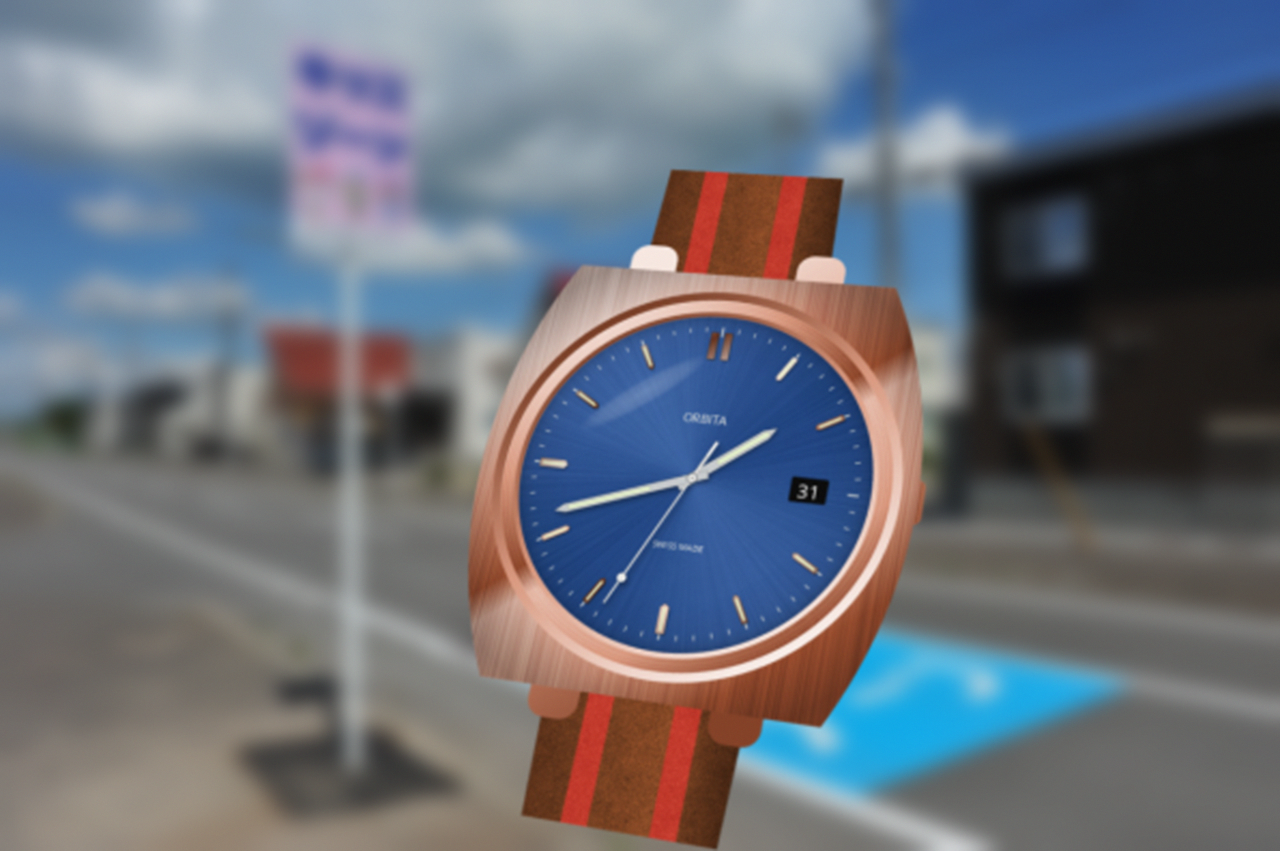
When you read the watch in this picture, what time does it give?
1:41:34
